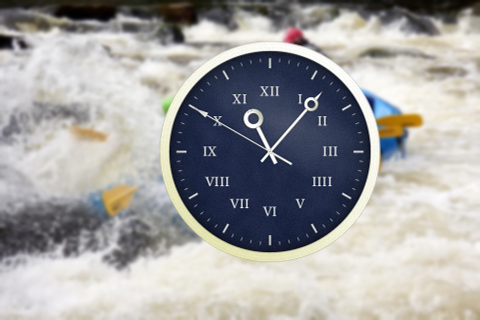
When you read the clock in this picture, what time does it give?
11:06:50
